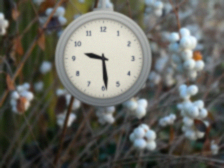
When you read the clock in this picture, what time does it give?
9:29
